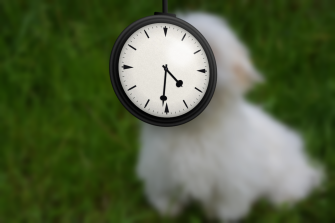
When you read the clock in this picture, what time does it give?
4:31
